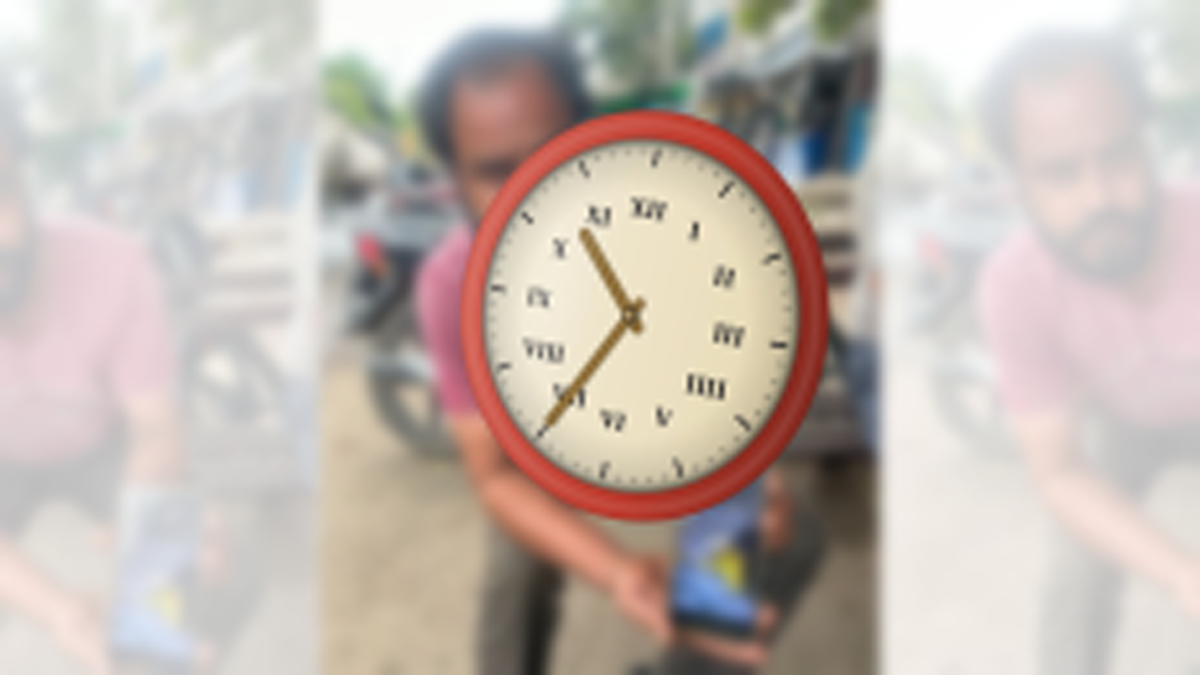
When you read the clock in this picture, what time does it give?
10:35
